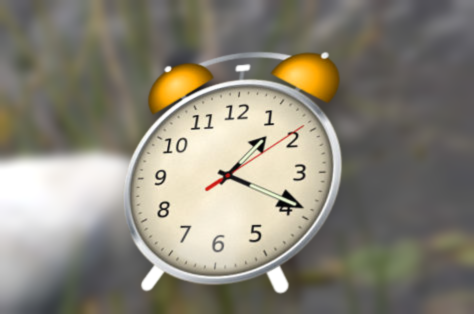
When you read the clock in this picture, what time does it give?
1:19:09
